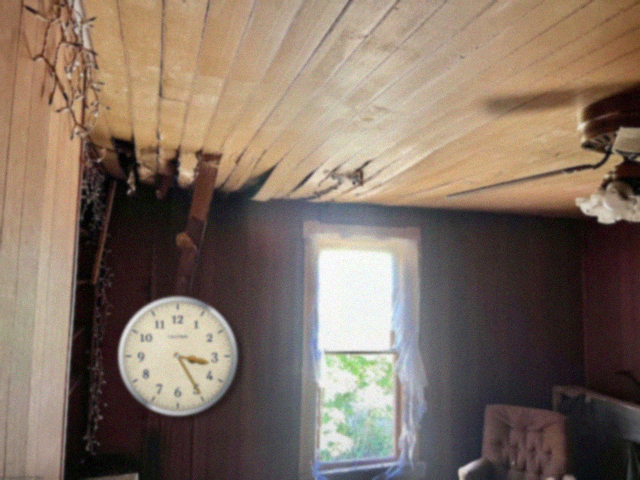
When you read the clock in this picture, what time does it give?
3:25
